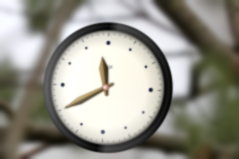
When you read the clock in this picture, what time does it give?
11:40
